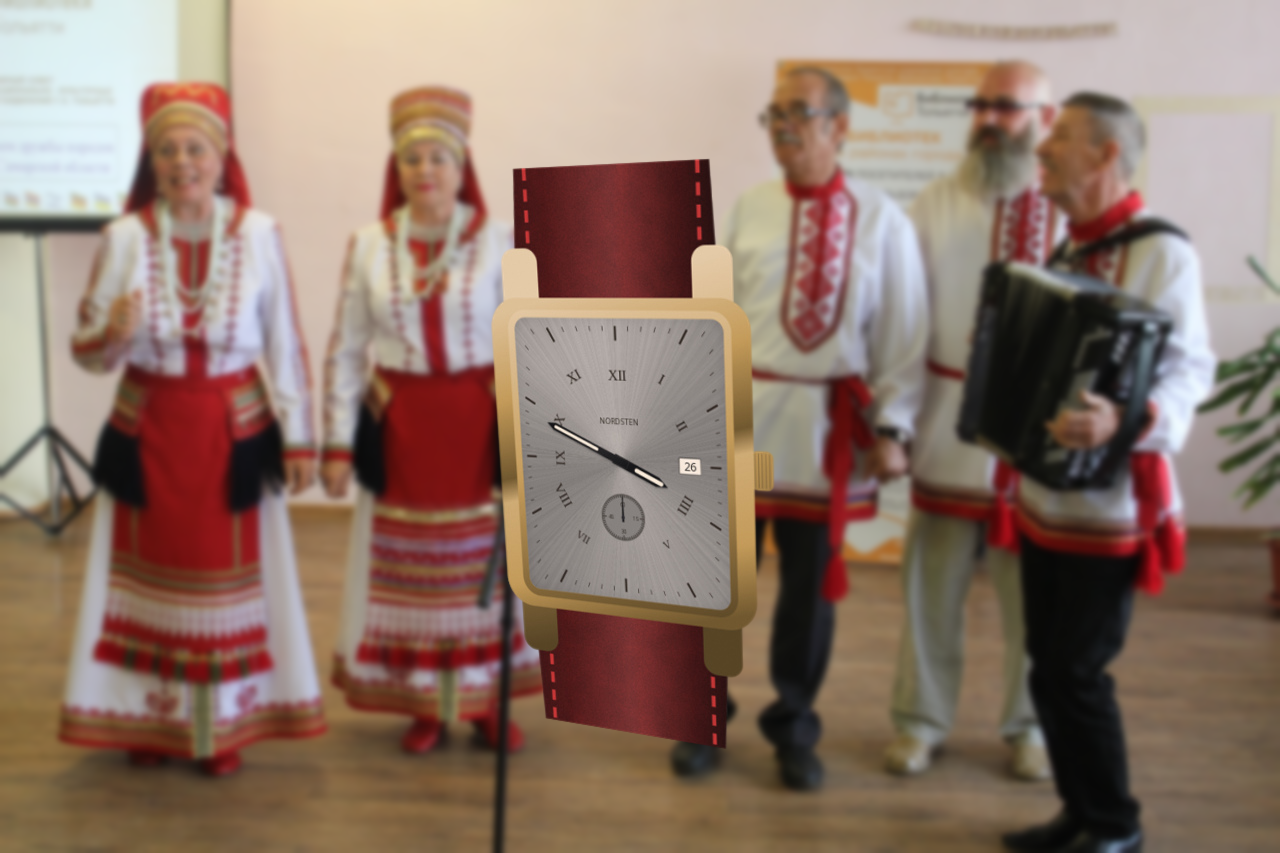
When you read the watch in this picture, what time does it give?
3:49
